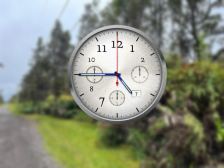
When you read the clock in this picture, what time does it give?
4:45
